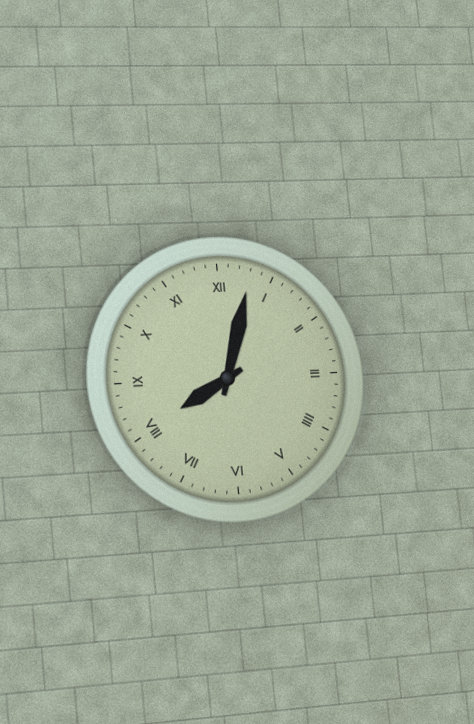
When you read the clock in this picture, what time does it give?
8:03
